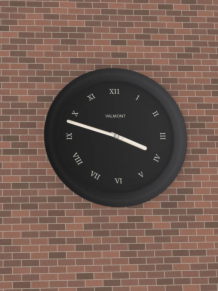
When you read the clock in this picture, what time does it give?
3:48
